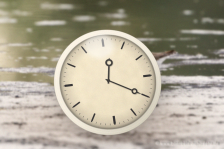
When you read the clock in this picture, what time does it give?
12:20
